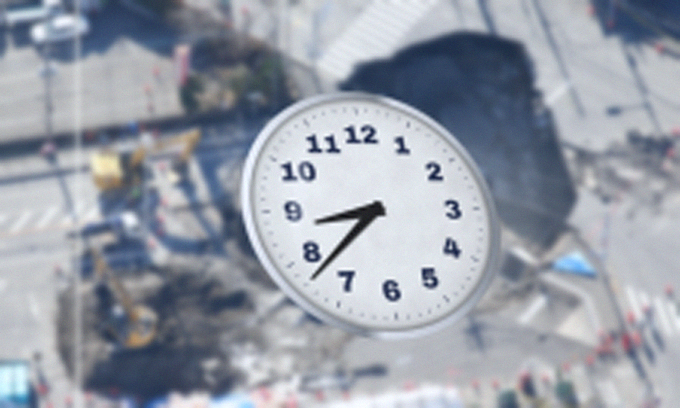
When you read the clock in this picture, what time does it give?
8:38
